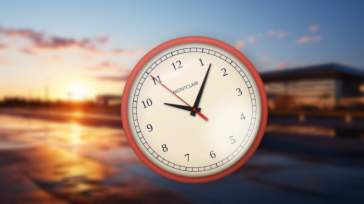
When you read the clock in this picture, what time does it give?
10:06:55
